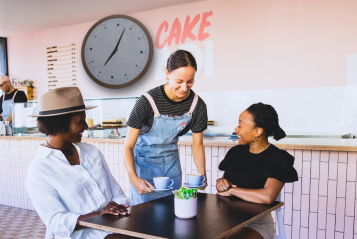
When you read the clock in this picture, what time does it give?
7:03
